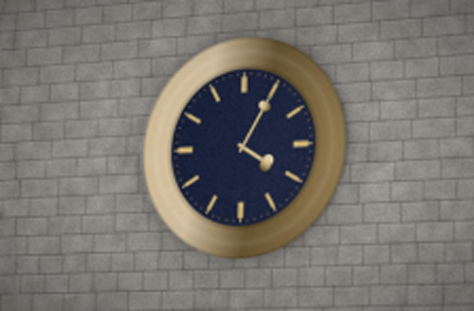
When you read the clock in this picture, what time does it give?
4:05
